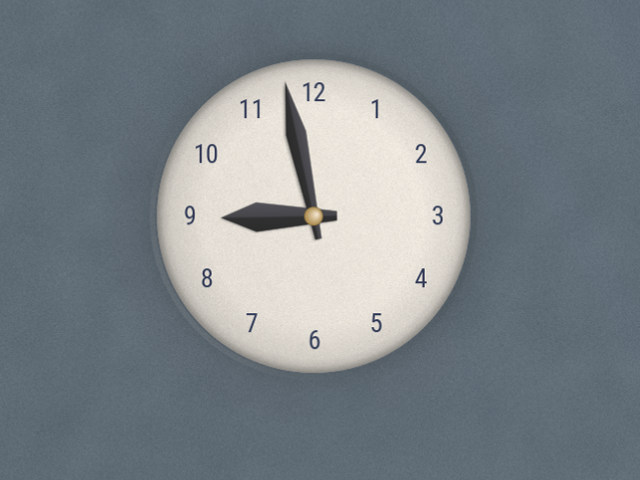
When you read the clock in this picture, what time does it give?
8:58
